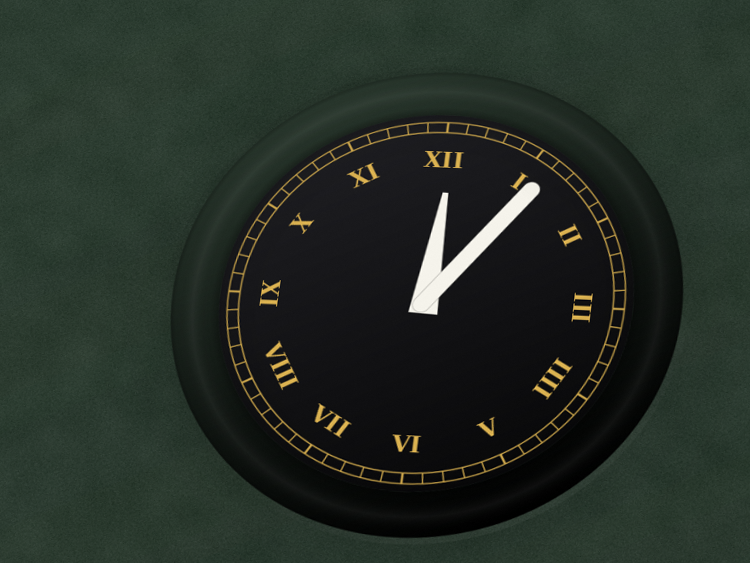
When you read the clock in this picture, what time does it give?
12:06
